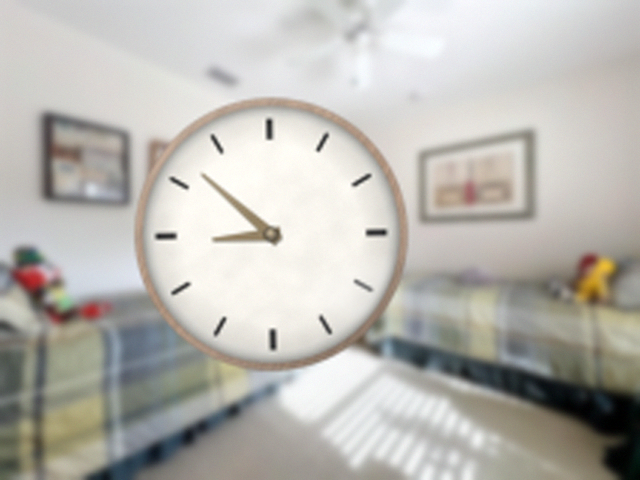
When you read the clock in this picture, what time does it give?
8:52
